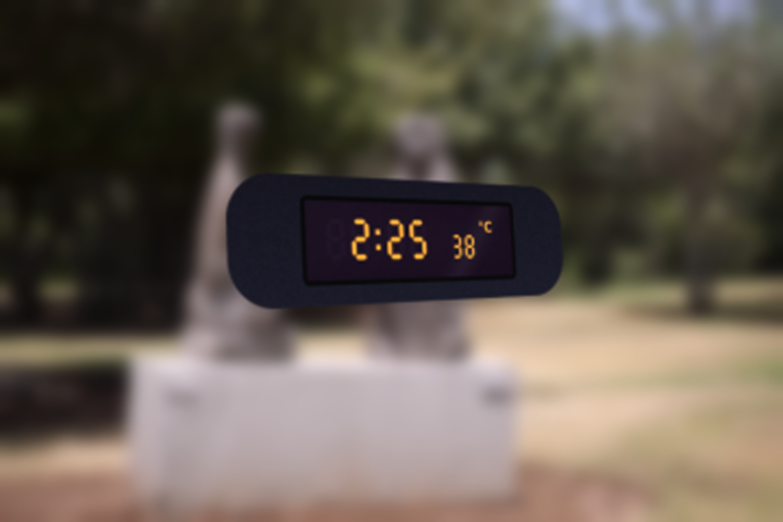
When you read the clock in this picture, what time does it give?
2:25
